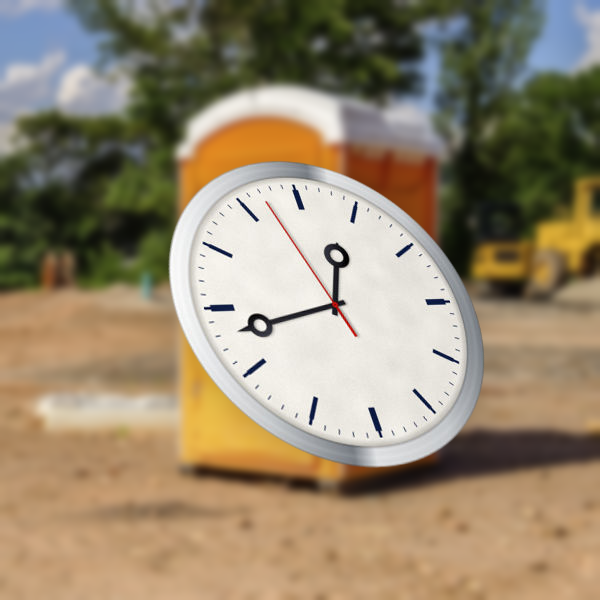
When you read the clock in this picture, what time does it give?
12:42:57
